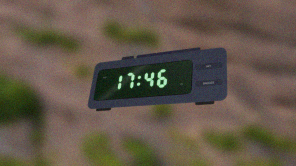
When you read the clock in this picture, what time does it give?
17:46
